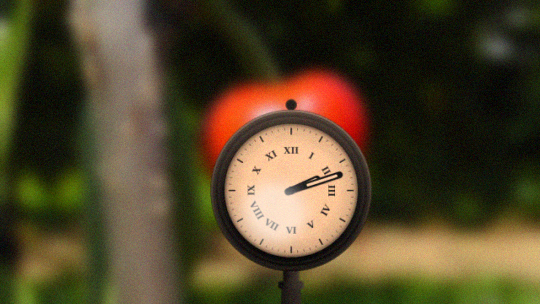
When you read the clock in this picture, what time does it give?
2:12
